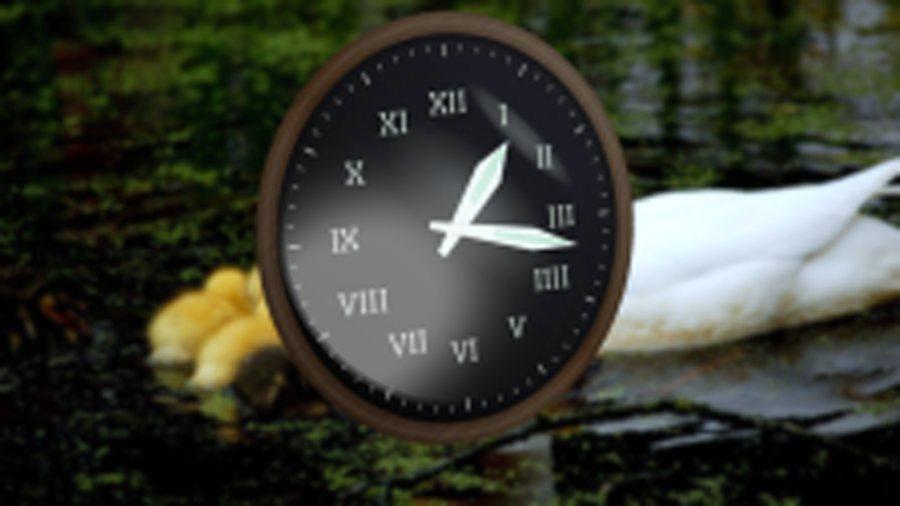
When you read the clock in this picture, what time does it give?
1:17
